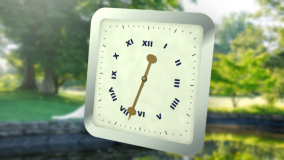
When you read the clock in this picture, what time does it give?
12:33
